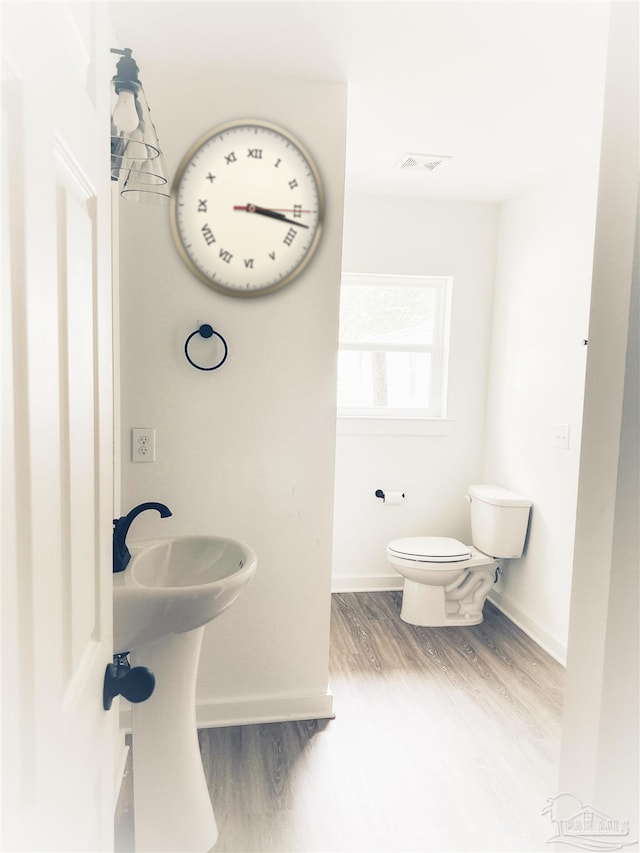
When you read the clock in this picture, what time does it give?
3:17:15
